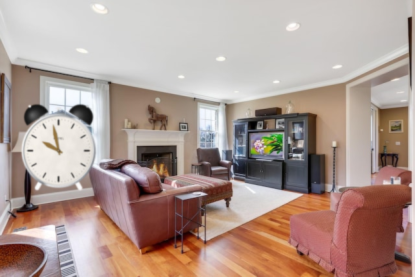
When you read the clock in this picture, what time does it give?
9:58
